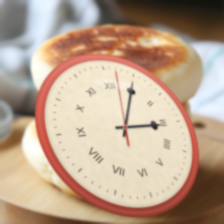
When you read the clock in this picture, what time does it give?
3:05:02
